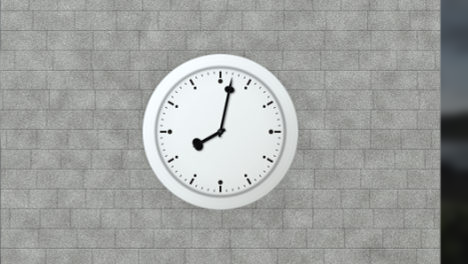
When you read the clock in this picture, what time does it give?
8:02
